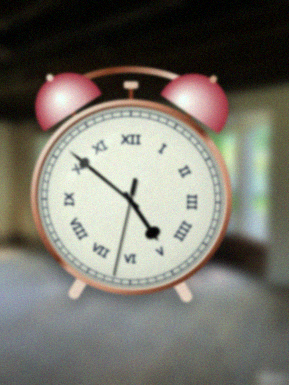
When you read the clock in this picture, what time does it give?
4:51:32
